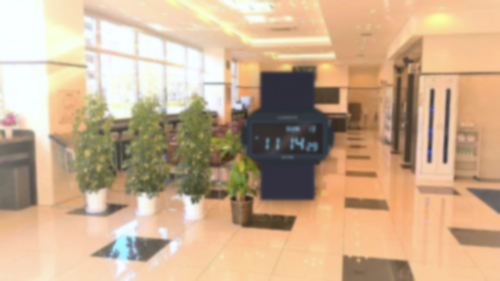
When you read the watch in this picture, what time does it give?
11:14
